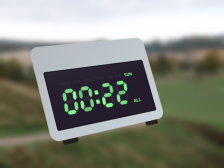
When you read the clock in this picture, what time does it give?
0:22
